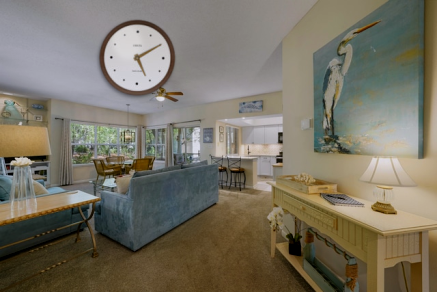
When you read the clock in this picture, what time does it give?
5:10
